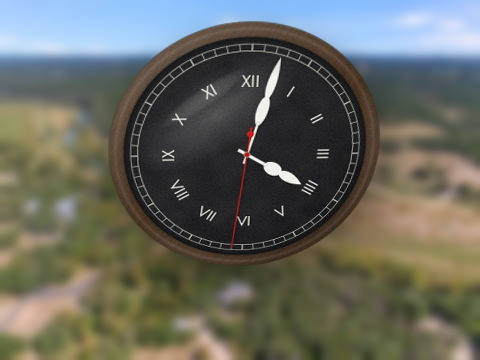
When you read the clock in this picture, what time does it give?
4:02:31
